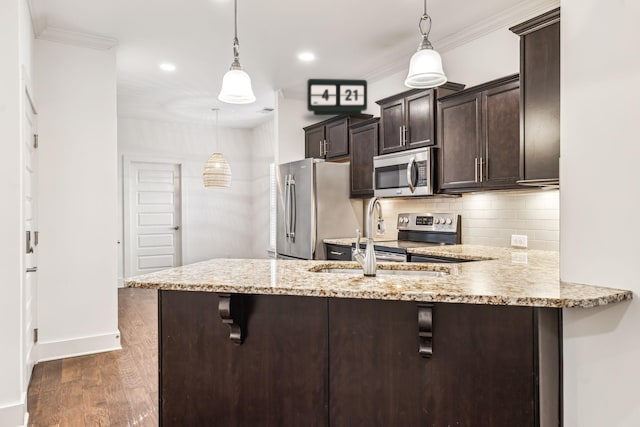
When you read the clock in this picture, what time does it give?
4:21
